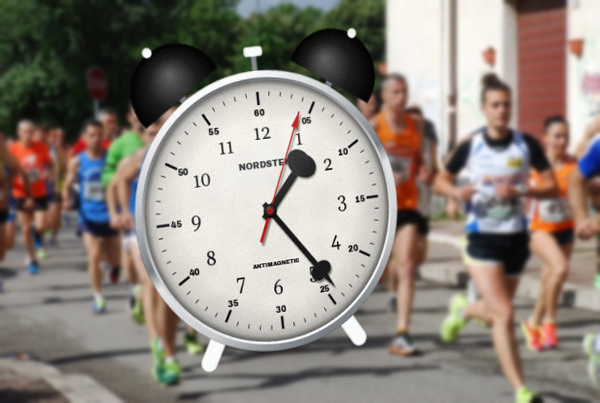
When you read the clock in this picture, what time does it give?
1:24:04
